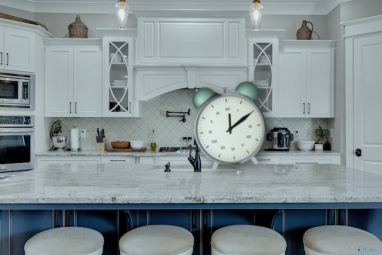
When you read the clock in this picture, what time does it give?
12:10
